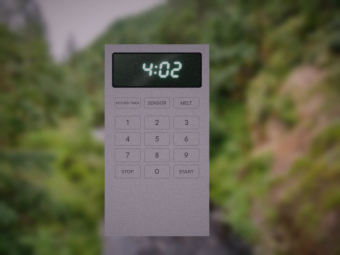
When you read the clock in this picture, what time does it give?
4:02
